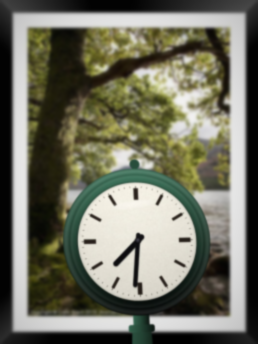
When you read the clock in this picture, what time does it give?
7:31
